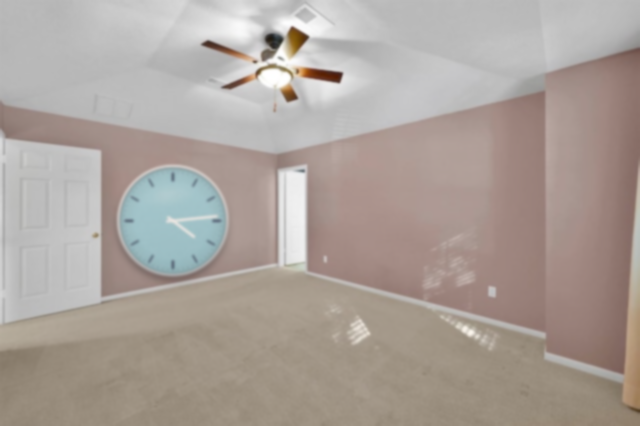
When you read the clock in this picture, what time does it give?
4:14
